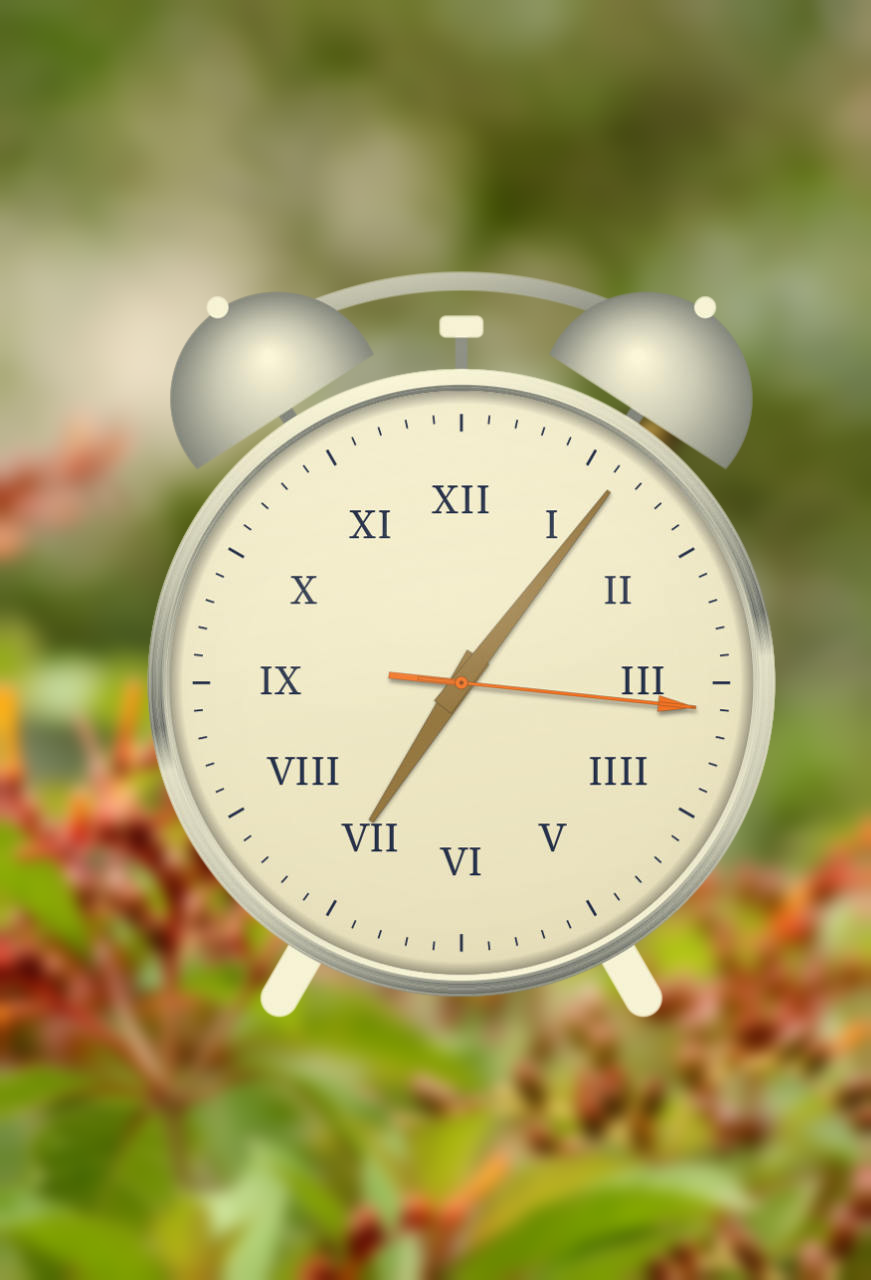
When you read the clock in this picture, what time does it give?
7:06:16
